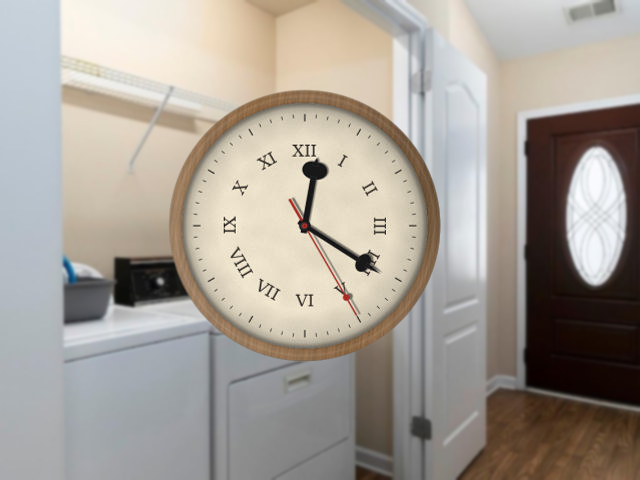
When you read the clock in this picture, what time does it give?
12:20:25
